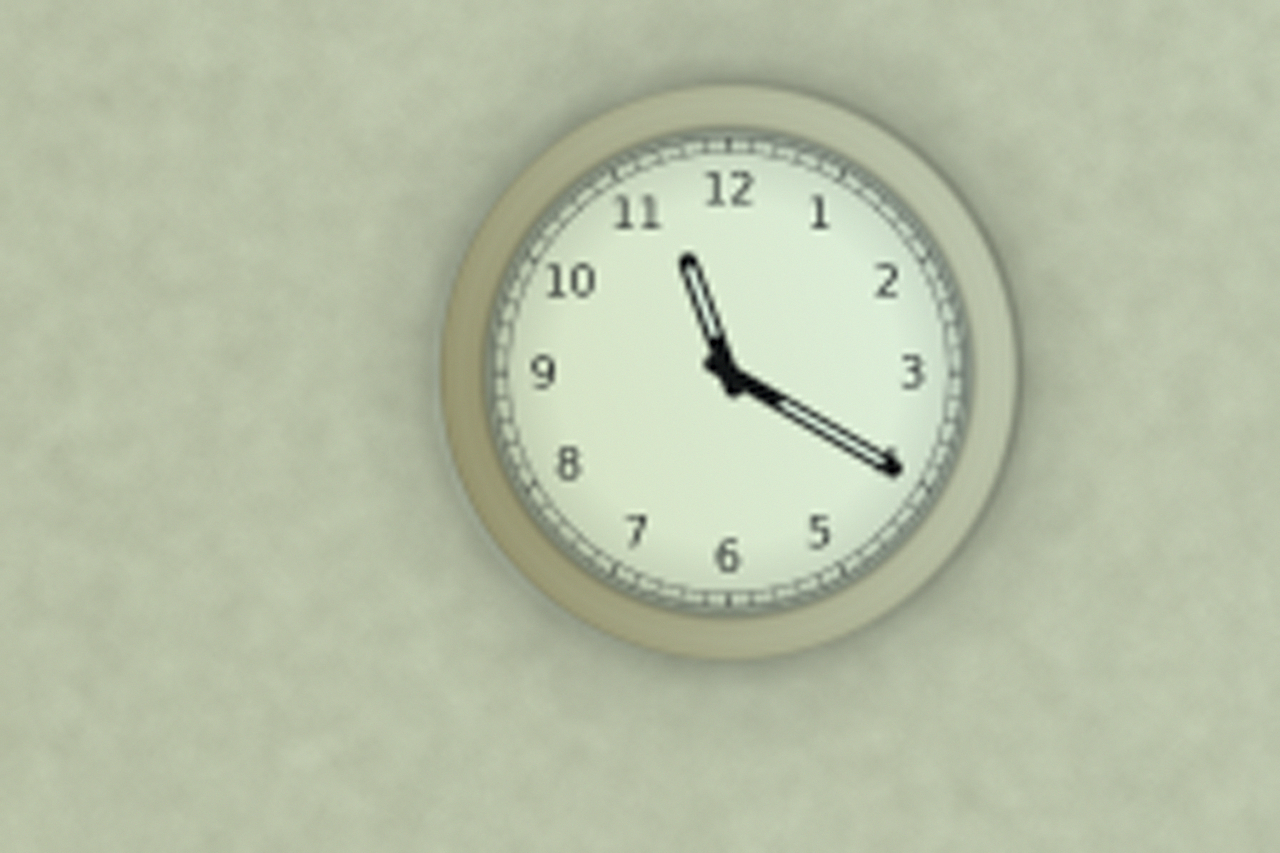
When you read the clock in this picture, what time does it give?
11:20
